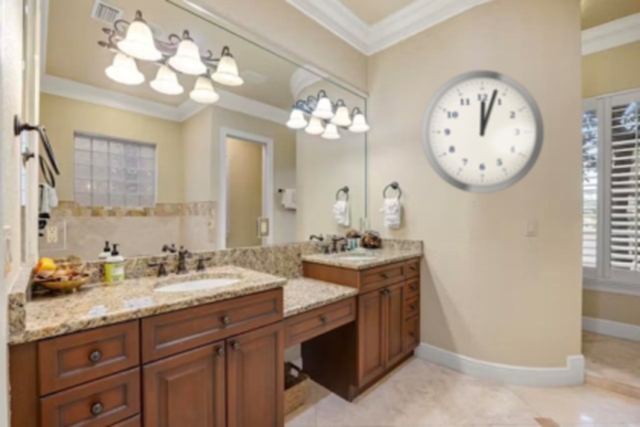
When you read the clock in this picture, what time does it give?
12:03
